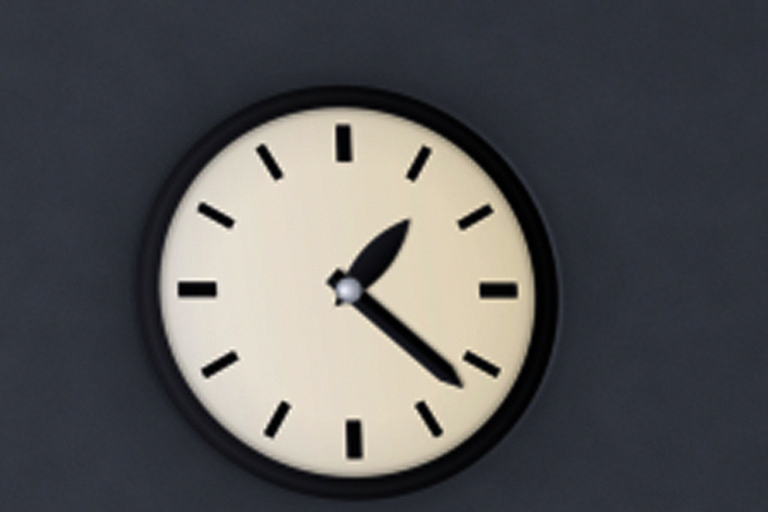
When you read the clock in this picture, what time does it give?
1:22
